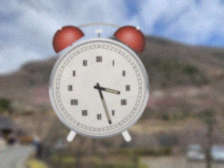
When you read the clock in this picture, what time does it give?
3:27
